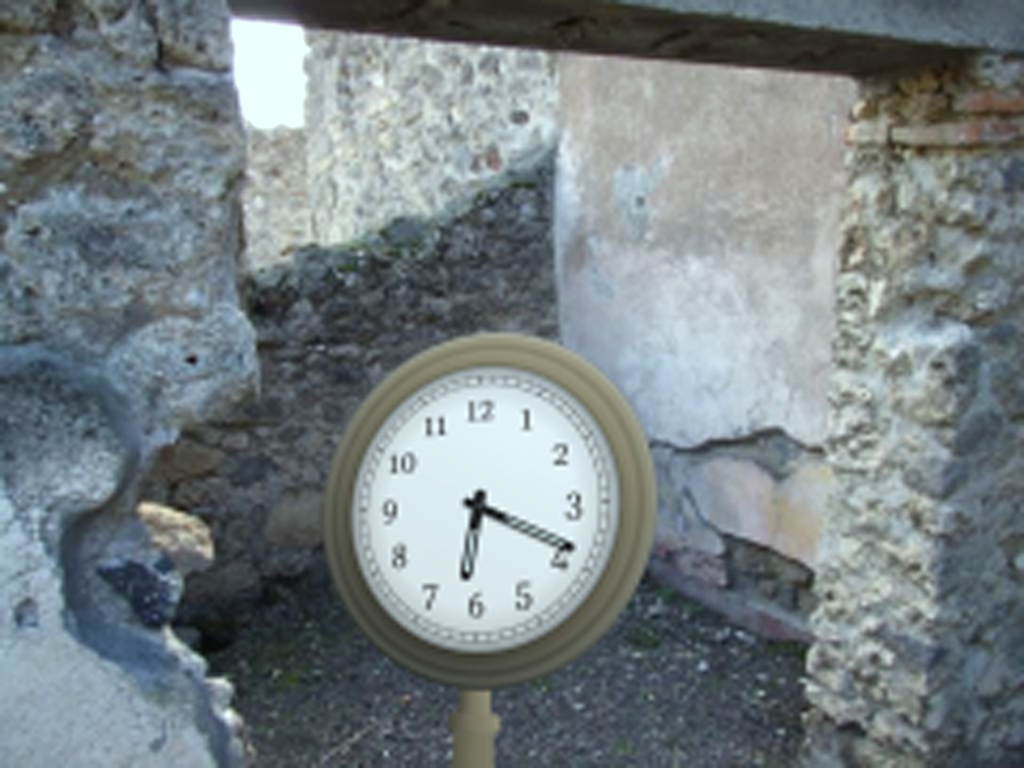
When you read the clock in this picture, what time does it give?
6:19
